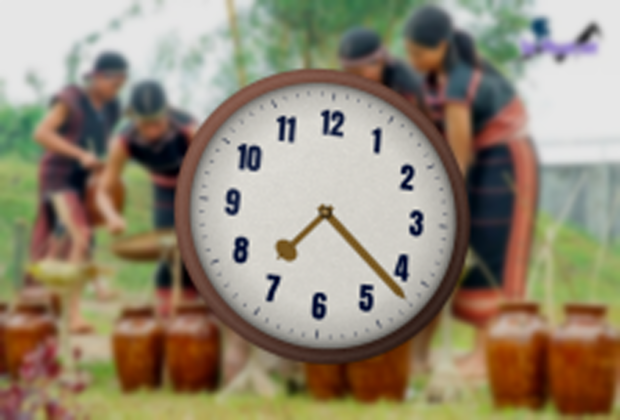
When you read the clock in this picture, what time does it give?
7:22
